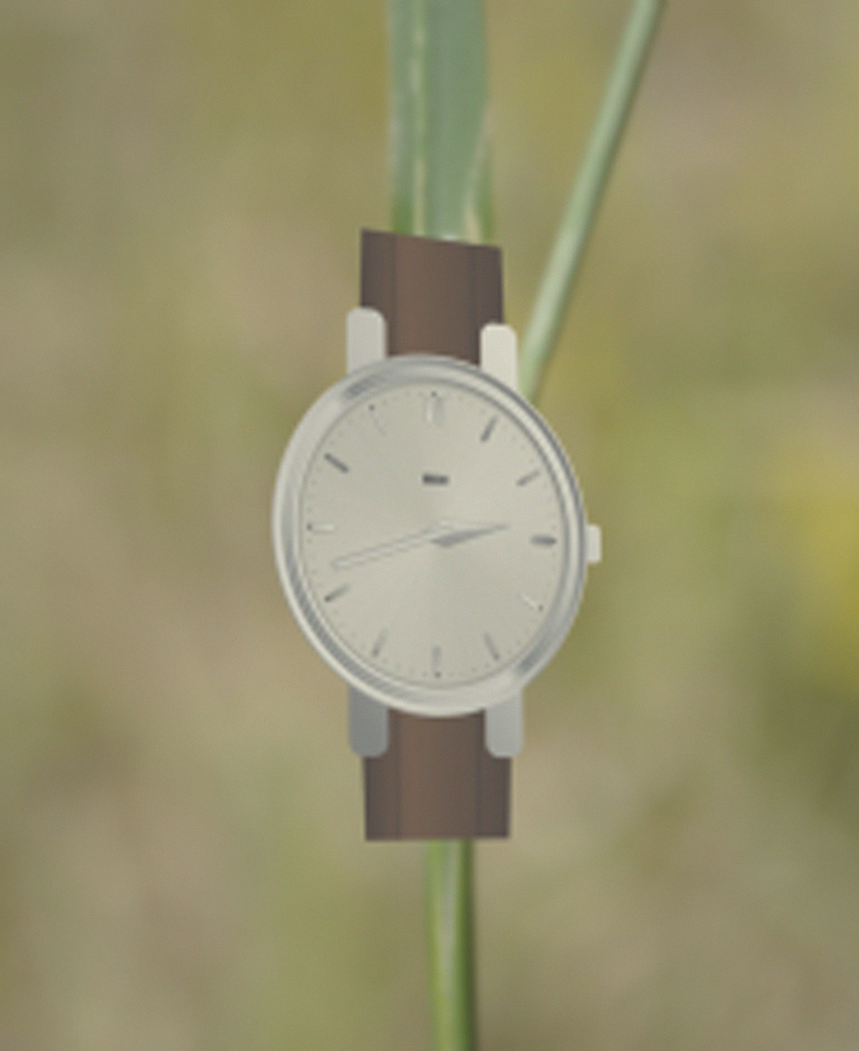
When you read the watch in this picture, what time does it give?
2:42
